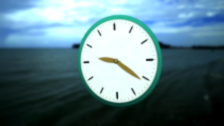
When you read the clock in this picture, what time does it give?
9:21
